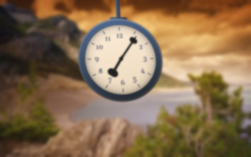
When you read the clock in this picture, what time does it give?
7:06
